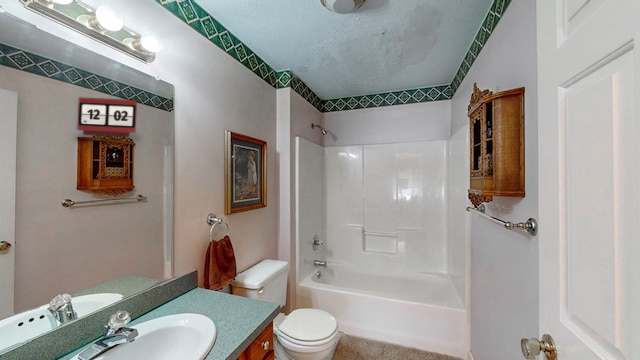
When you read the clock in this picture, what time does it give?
12:02
